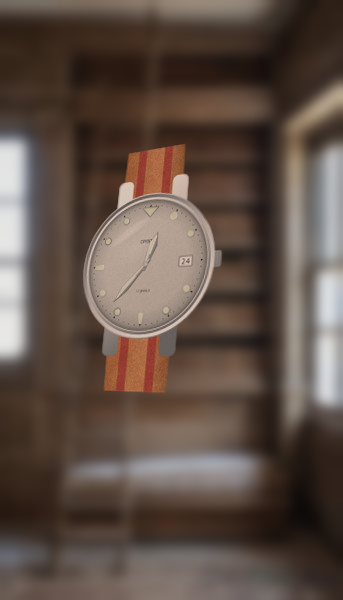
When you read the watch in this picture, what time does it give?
12:37
